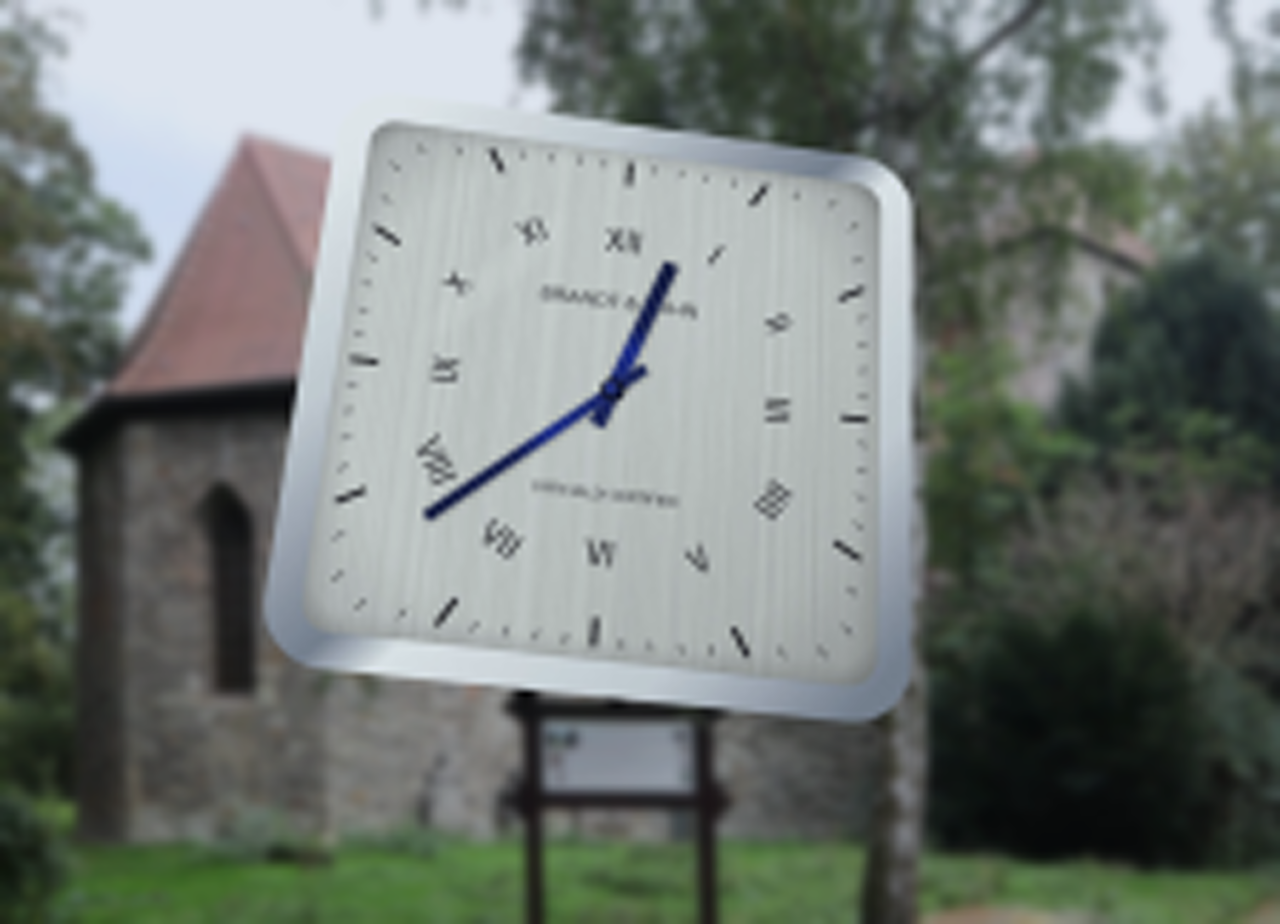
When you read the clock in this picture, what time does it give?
12:38
